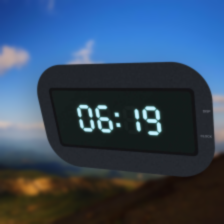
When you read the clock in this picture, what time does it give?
6:19
